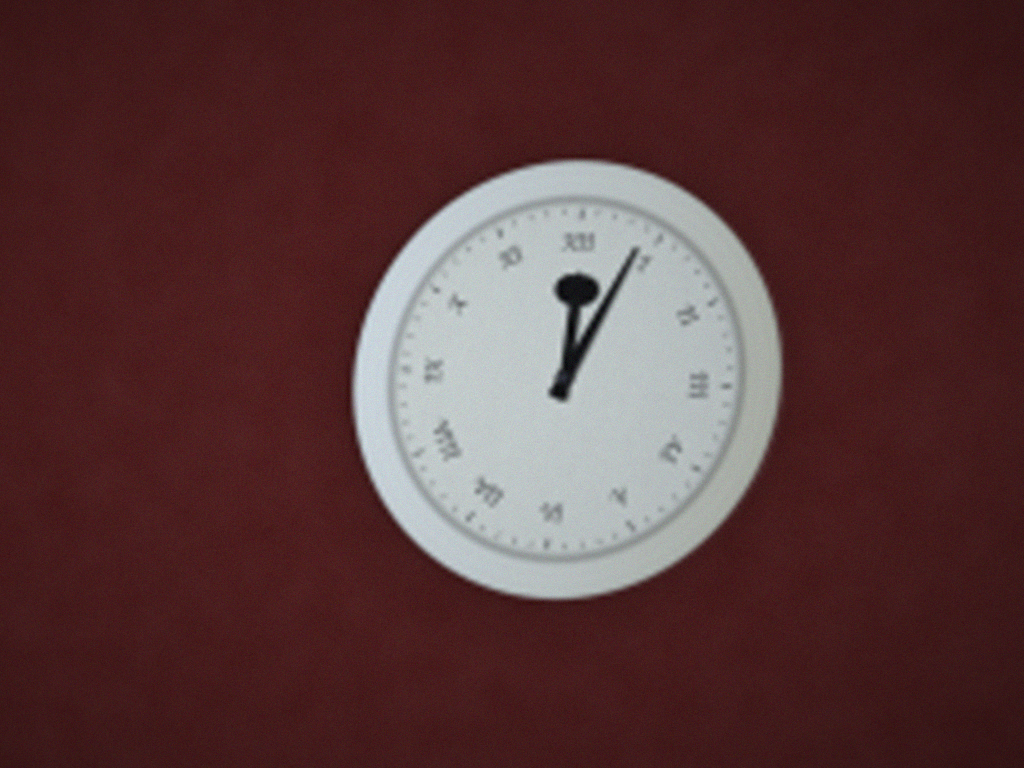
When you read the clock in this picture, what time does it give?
12:04
